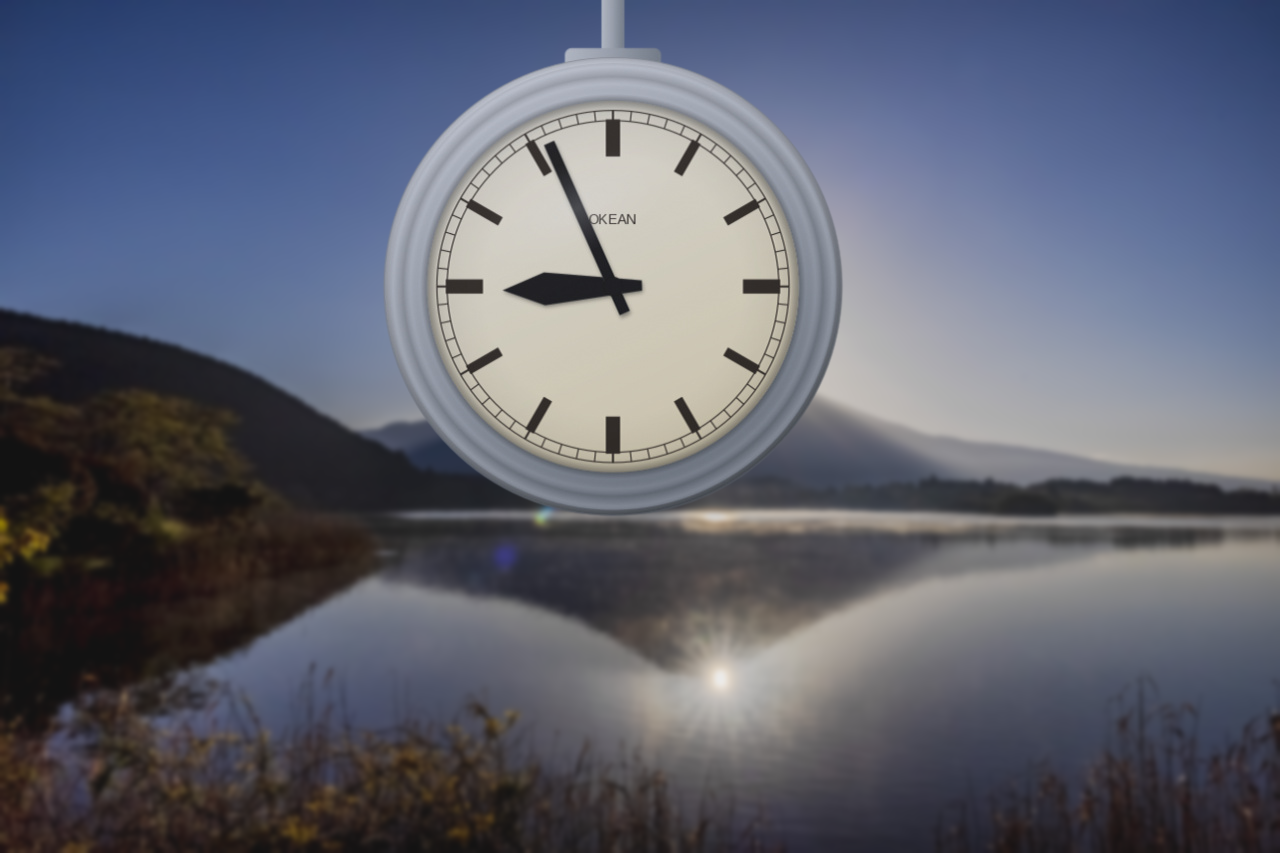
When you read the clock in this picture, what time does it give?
8:56
